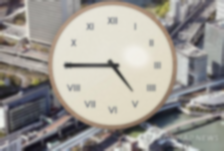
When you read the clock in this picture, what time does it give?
4:45
